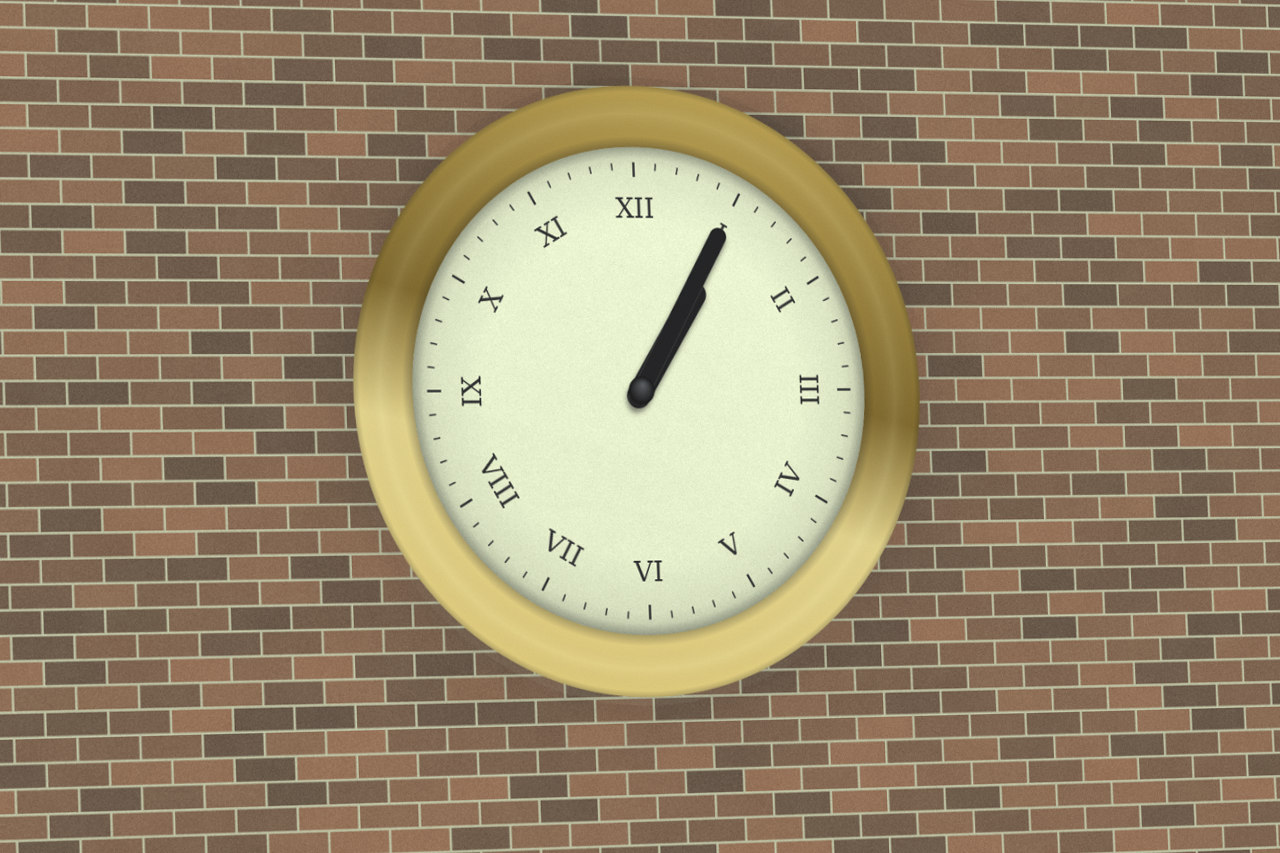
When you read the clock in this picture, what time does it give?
1:05
